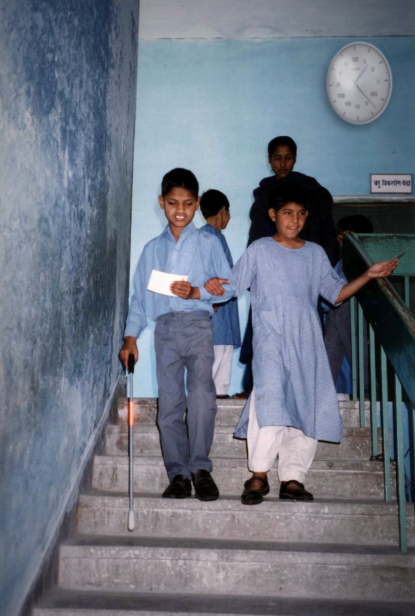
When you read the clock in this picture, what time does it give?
1:23
